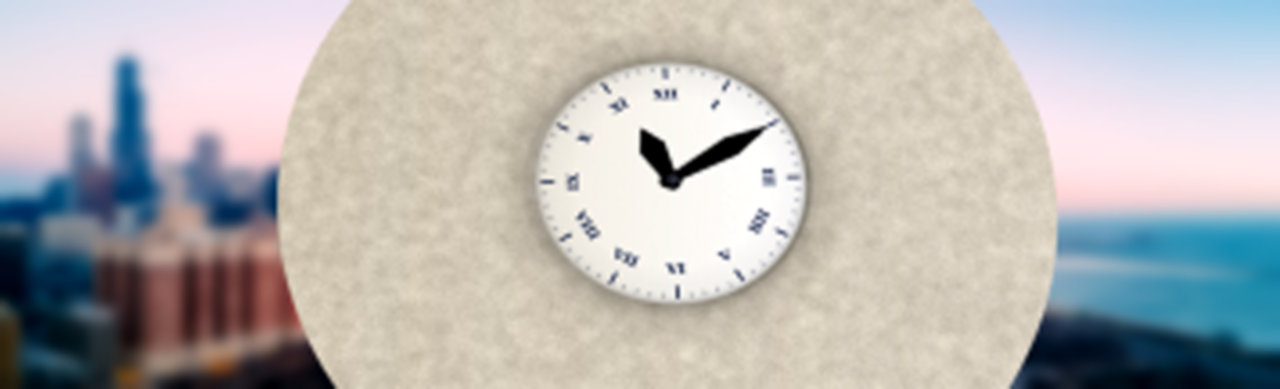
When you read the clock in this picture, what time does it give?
11:10
